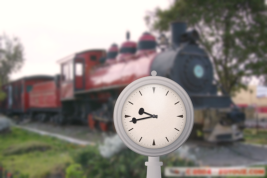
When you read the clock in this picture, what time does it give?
9:43
